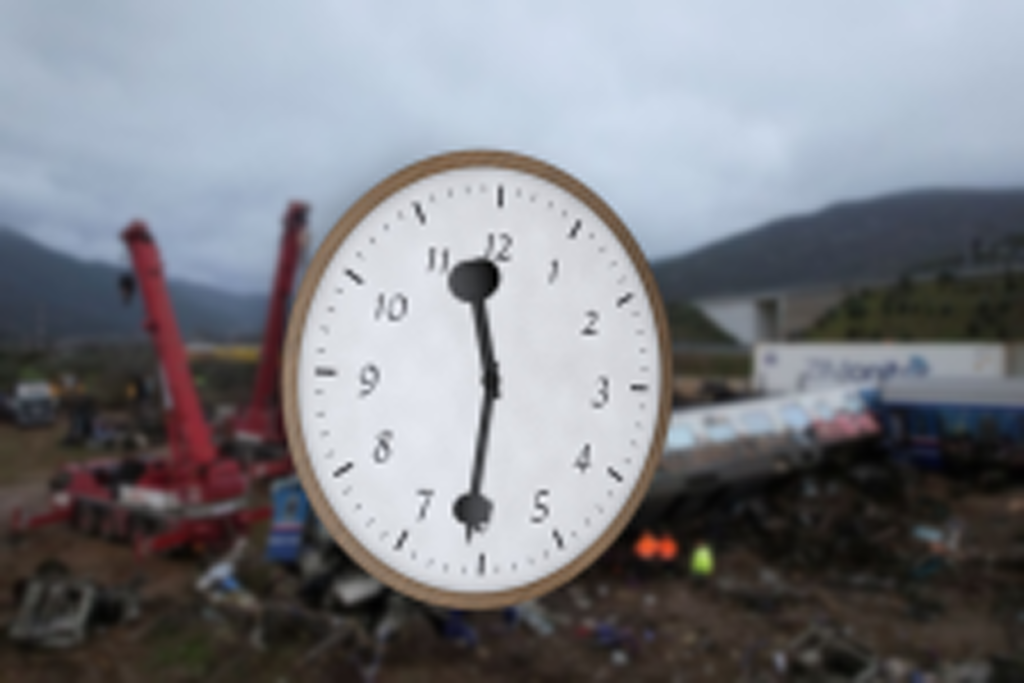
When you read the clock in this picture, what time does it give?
11:31
